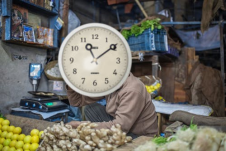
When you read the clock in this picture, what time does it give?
11:09
